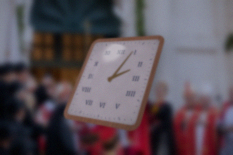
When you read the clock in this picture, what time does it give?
2:04
